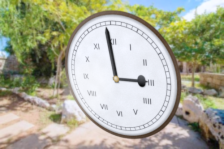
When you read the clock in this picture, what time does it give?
2:59
